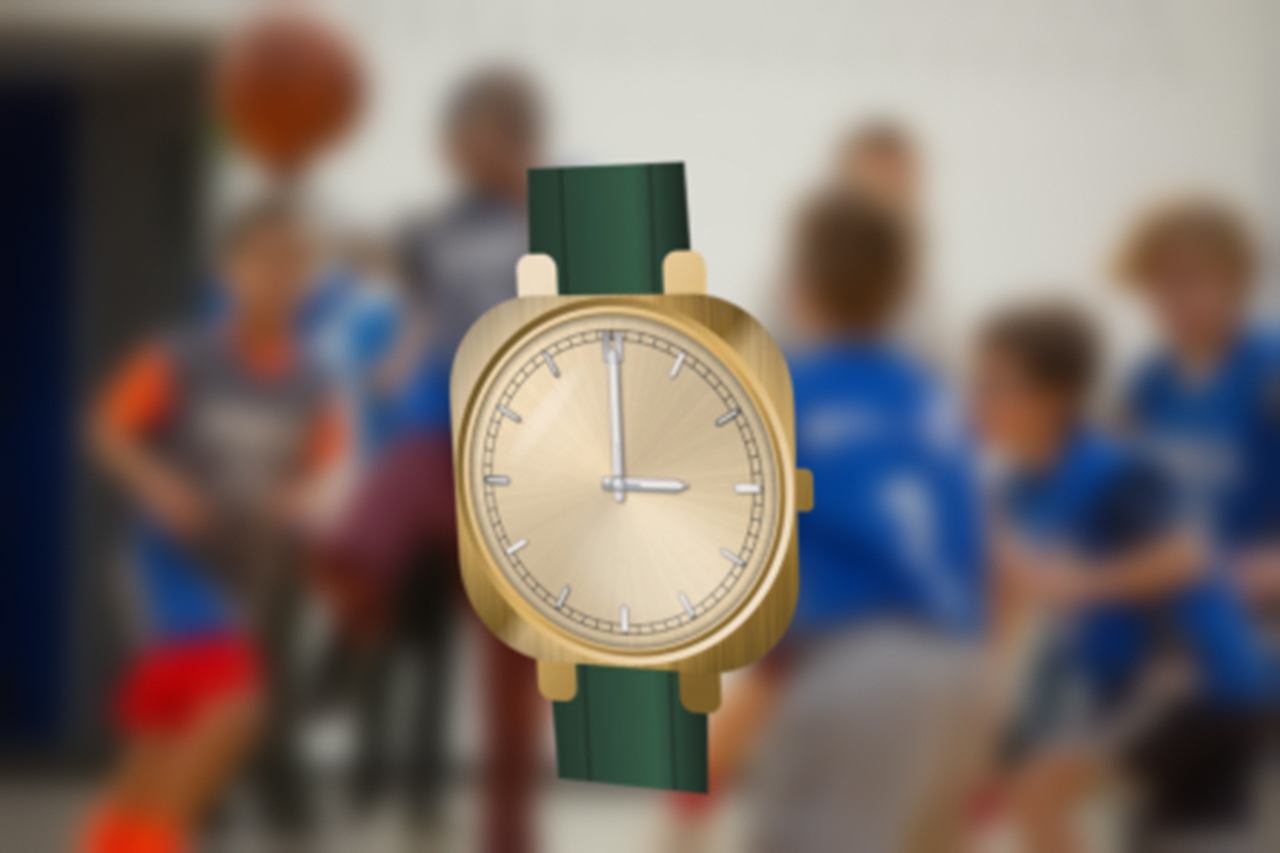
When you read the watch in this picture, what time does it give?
3:00
